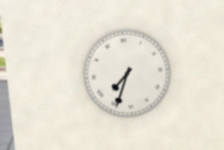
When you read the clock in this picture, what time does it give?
7:34
